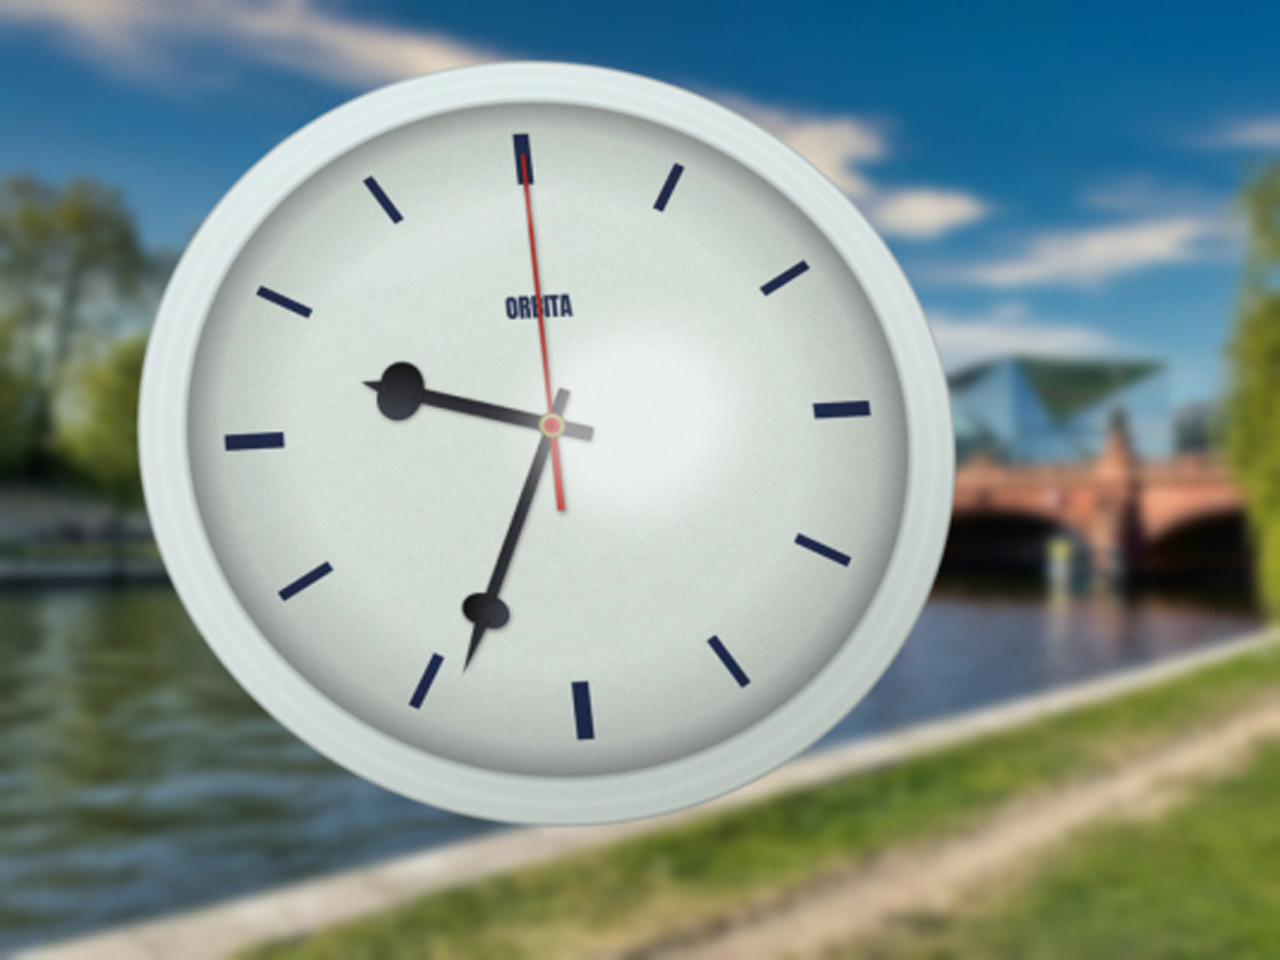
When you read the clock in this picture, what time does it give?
9:34:00
